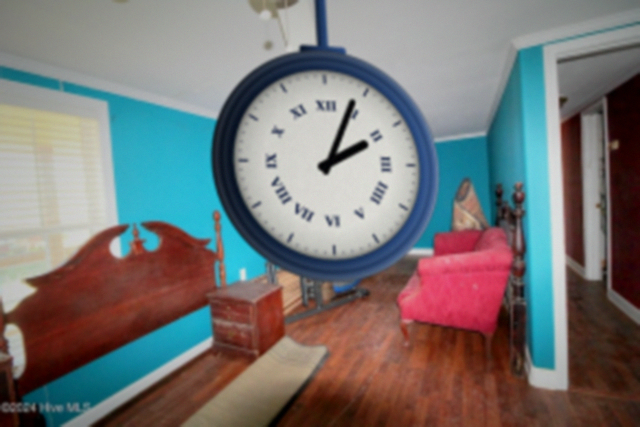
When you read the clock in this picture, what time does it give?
2:04
